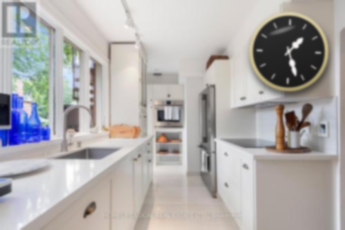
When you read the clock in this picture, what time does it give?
1:27
